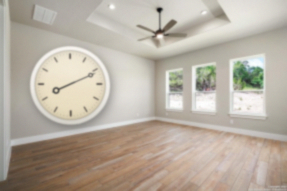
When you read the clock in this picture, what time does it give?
8:11
